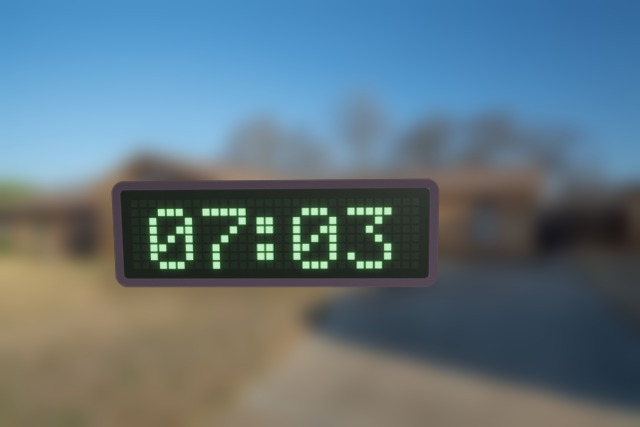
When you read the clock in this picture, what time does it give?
7:03
